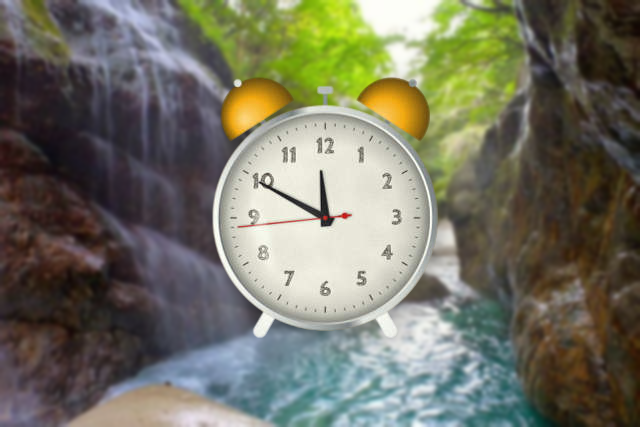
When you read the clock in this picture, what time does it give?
11:49:44
